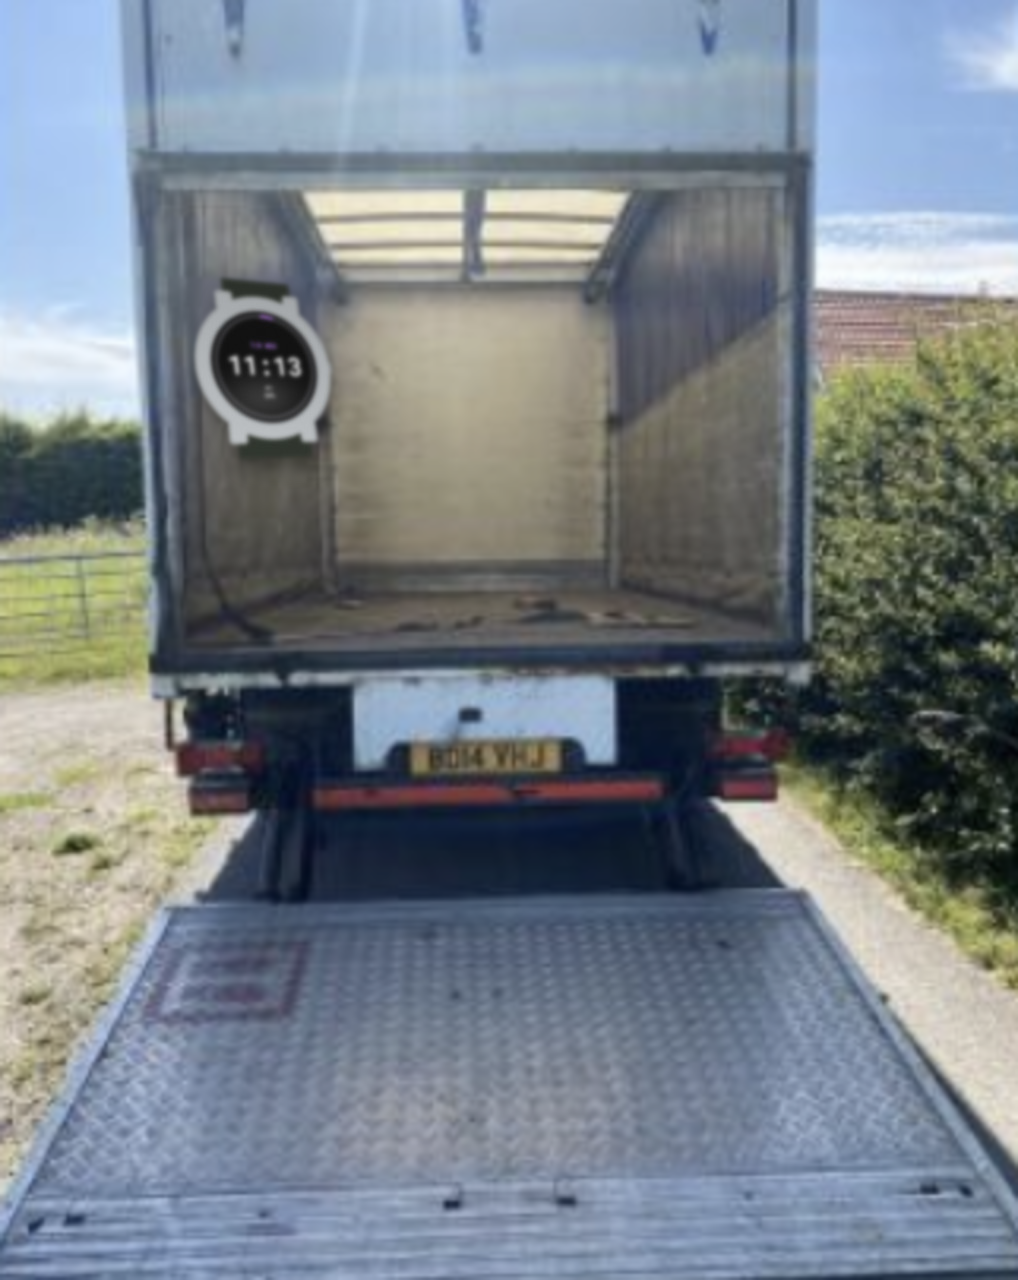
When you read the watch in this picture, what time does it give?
11:13
